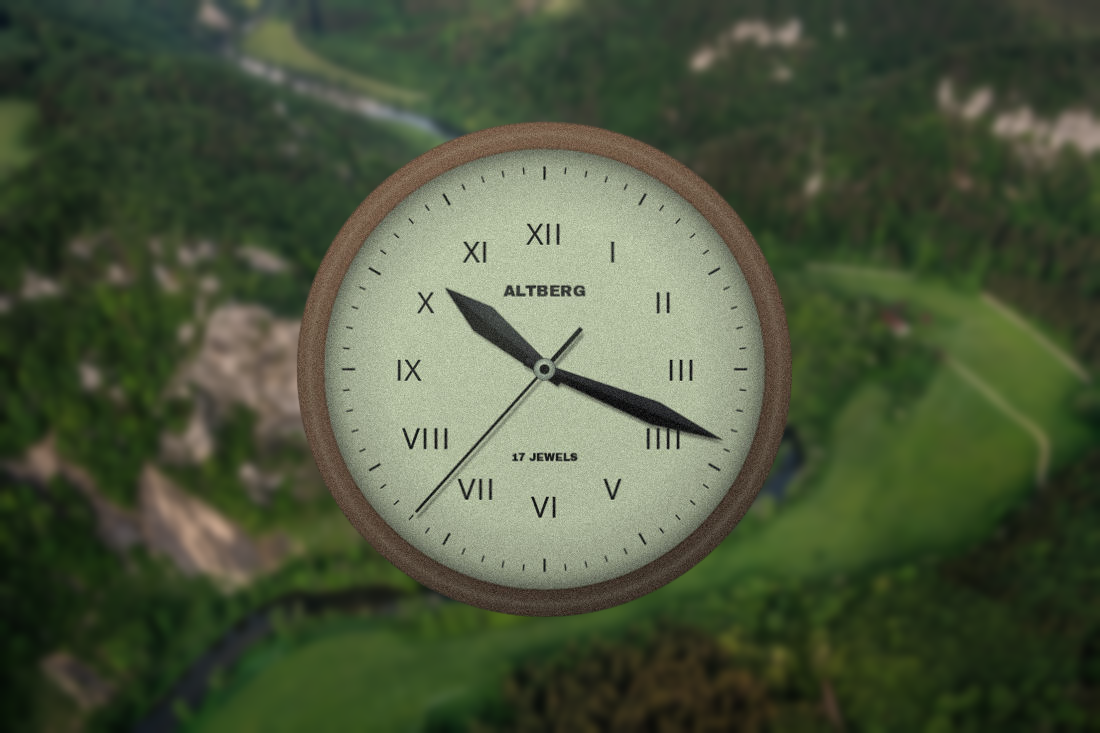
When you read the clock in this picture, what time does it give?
10:18:37
